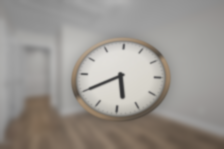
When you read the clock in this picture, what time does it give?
5:40
